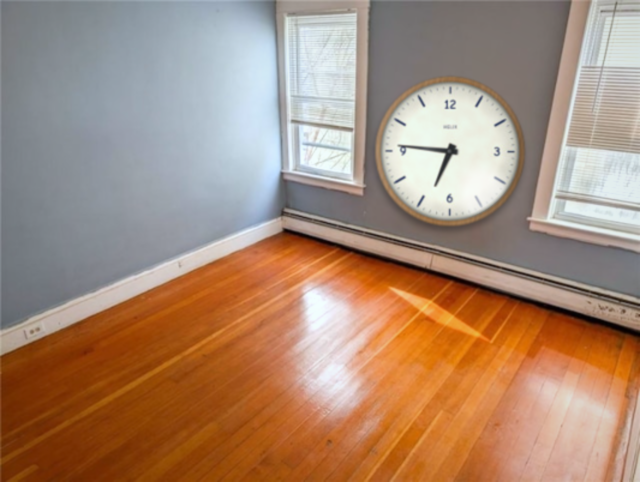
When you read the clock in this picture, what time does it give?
6:46
